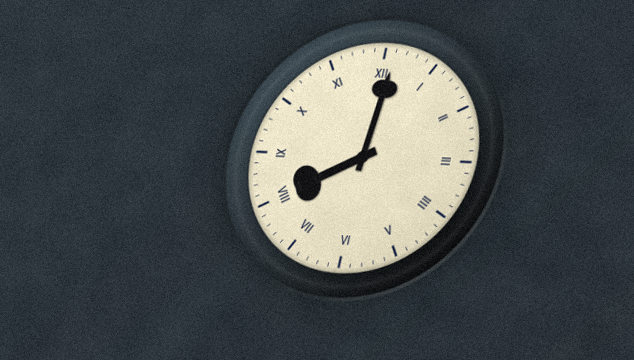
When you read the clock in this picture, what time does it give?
8:01
